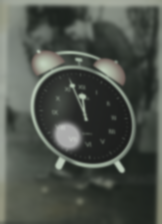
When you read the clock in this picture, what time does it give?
11:57
